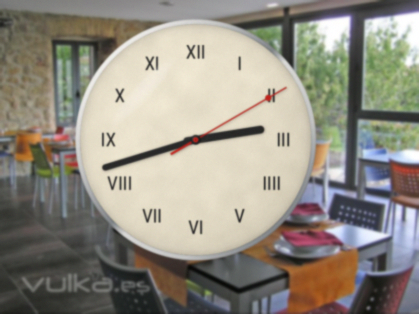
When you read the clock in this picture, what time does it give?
2:42:10
